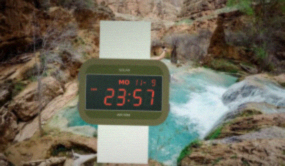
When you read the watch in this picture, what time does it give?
23:57
